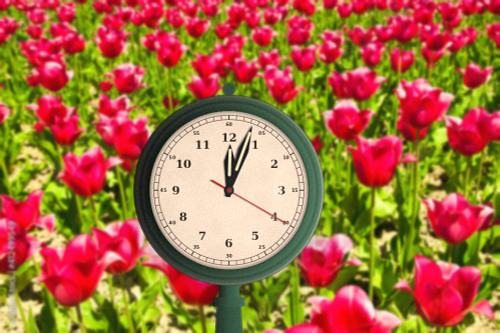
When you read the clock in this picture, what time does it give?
12:03:20
